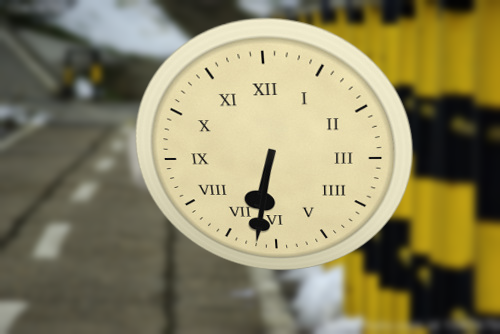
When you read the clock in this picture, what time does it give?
6:32
